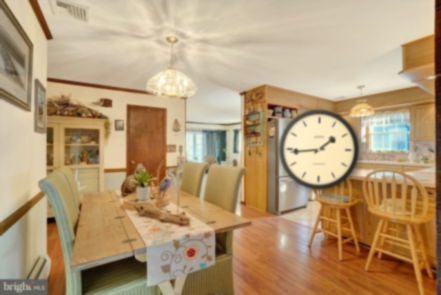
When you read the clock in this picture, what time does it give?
1:44
